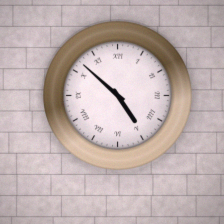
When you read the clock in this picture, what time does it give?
4:52
